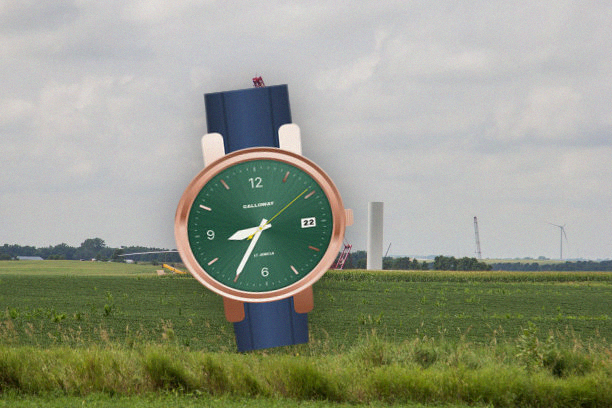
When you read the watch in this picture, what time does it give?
8:35:09
